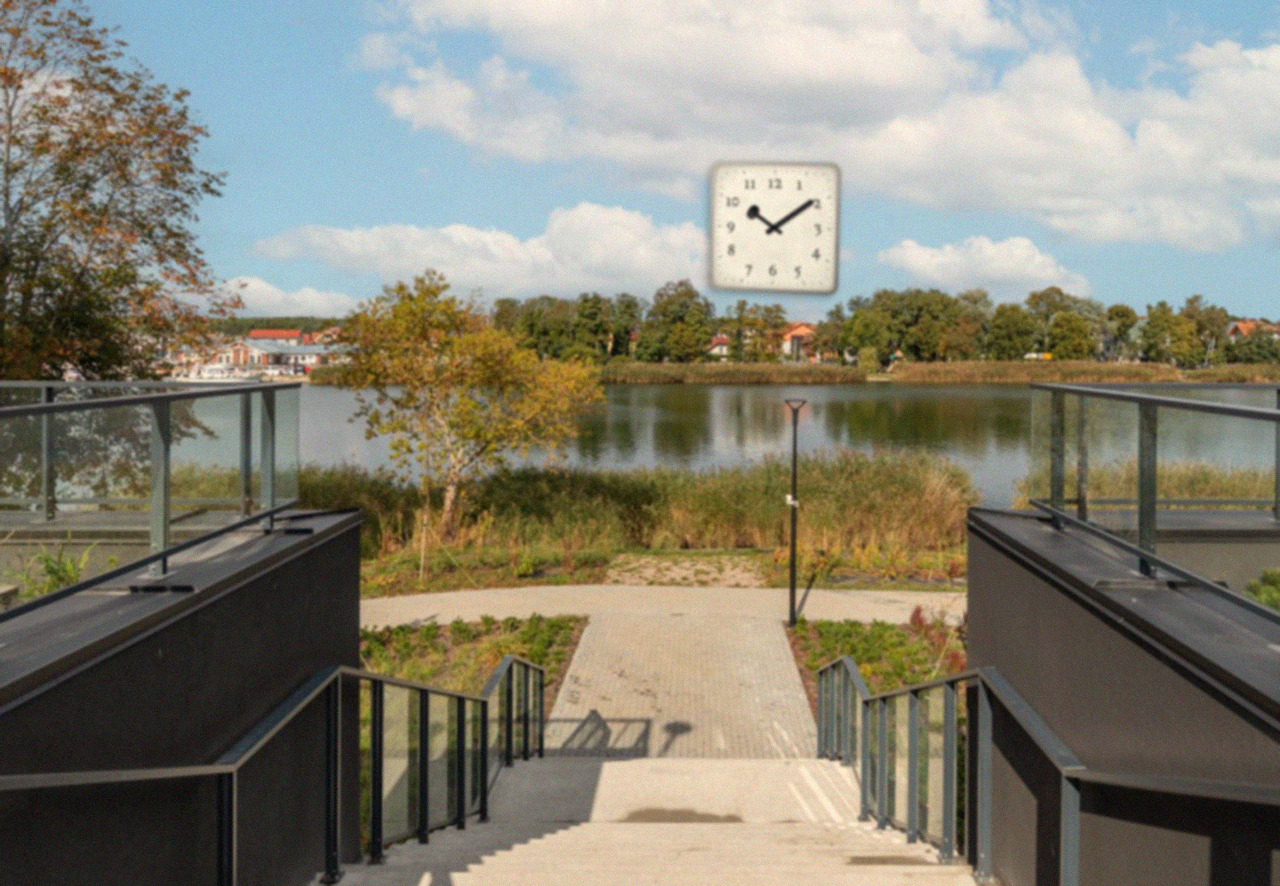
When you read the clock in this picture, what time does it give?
10:09
